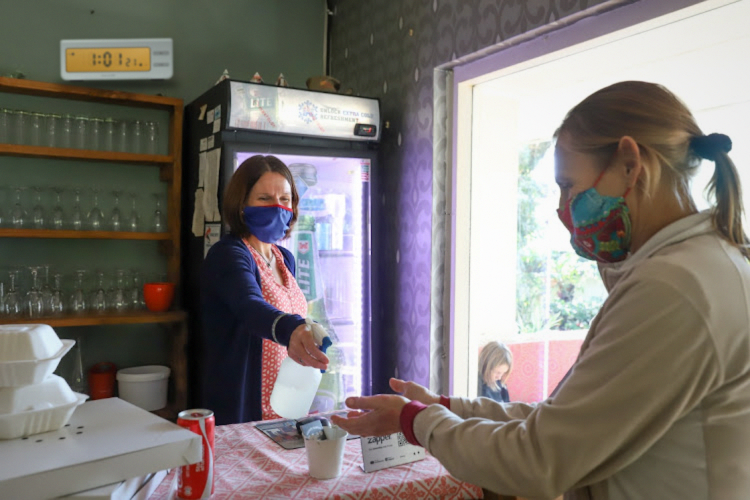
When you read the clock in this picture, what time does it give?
1:01
